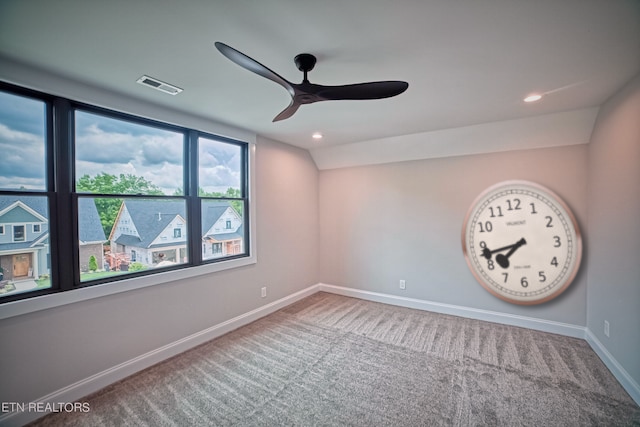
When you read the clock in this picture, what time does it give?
7:43
